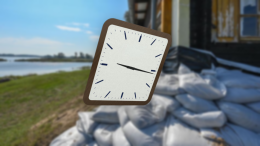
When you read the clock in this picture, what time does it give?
9:16
